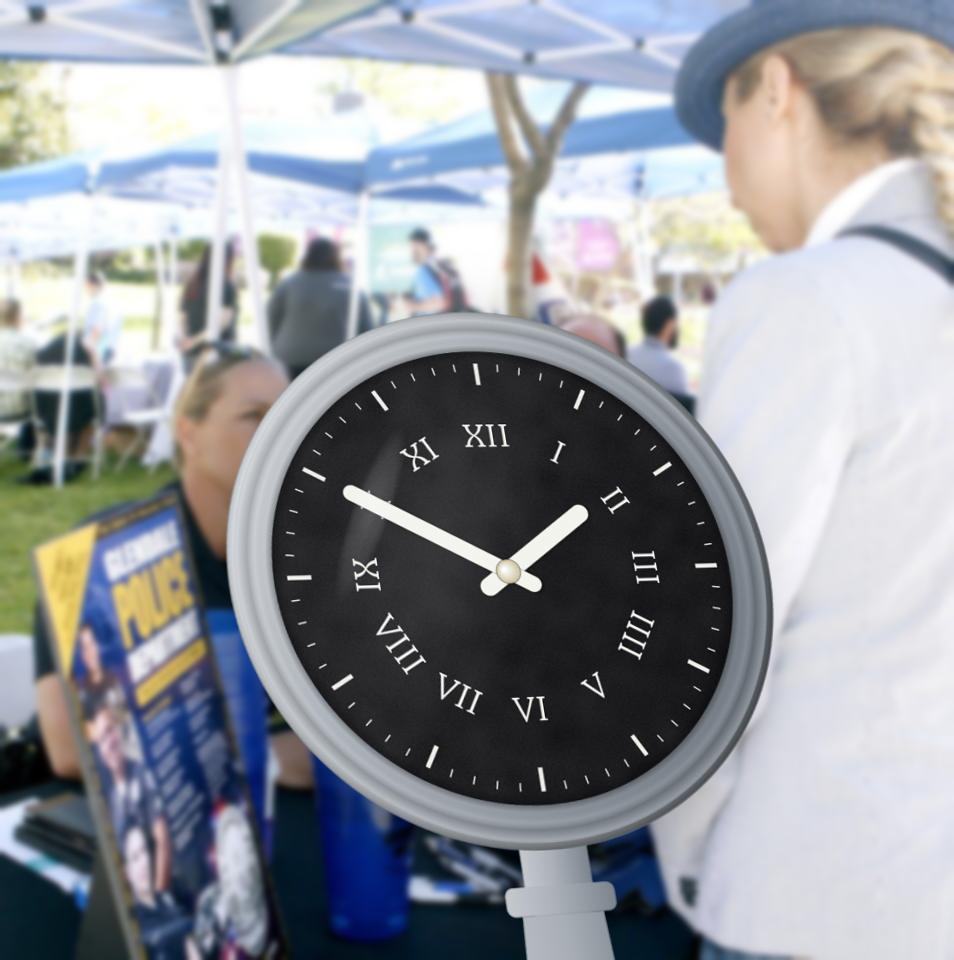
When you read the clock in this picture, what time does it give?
1:50
